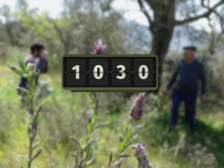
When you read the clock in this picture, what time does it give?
10:30
